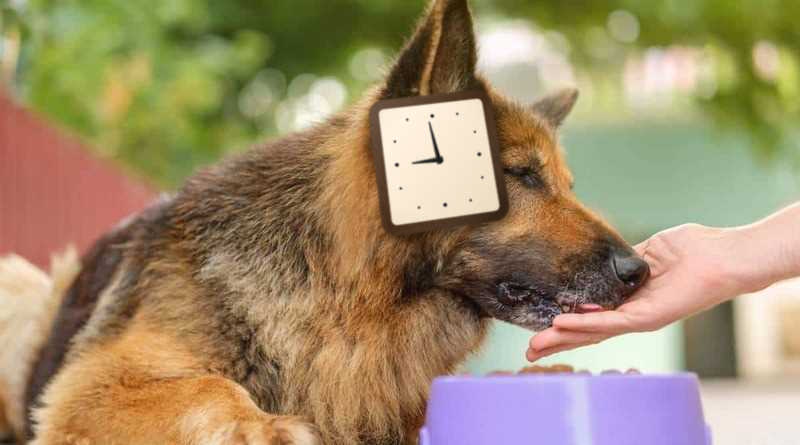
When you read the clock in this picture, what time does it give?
8:59
